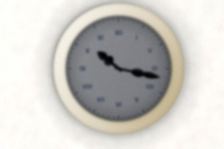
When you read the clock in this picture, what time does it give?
10:17
